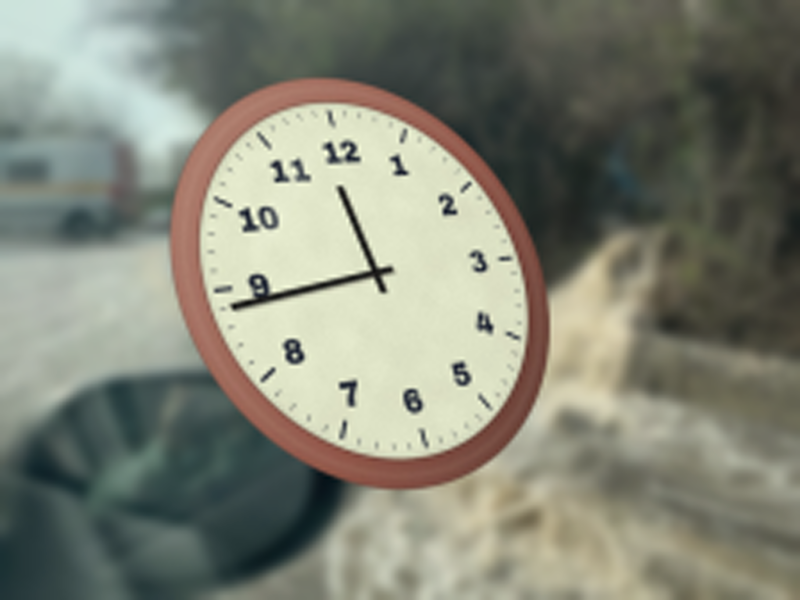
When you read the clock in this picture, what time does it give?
11:44
